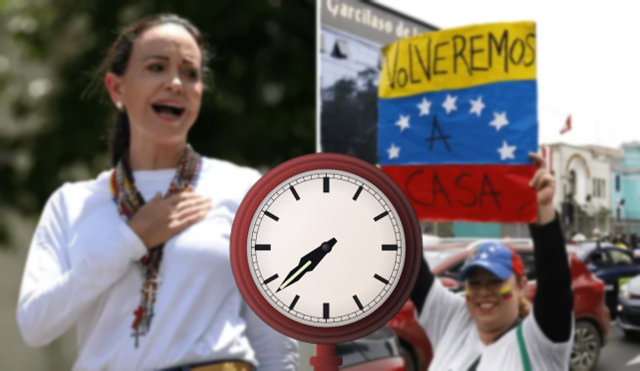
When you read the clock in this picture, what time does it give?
7:38
